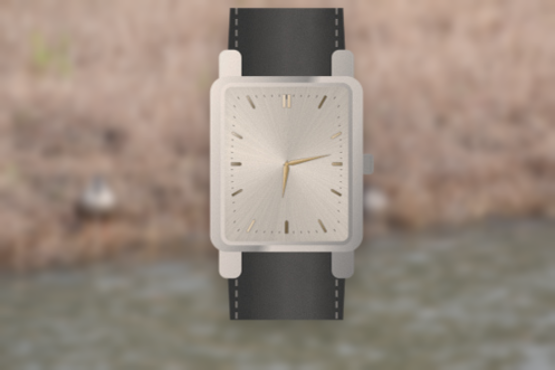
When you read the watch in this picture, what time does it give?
6:13
